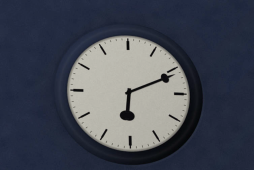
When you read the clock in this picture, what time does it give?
6:11
